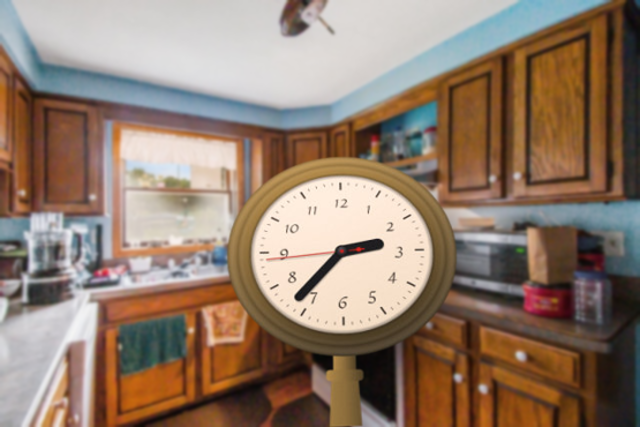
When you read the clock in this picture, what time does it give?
2:36:44
